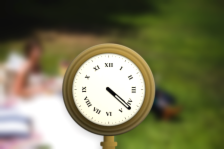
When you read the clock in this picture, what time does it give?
4:22
